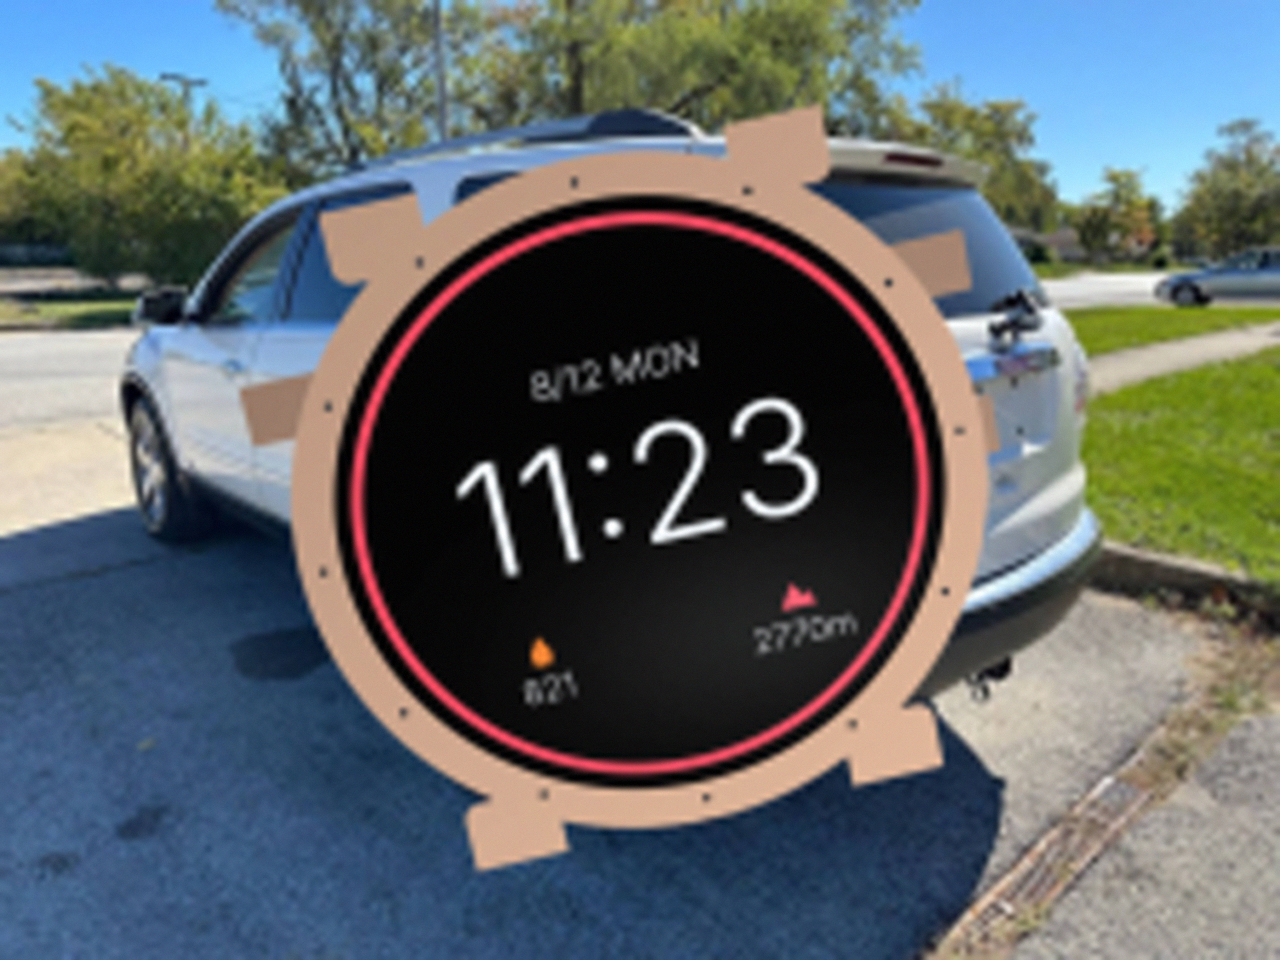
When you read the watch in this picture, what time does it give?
11:23
